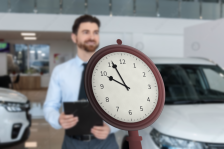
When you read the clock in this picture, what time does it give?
9:56
